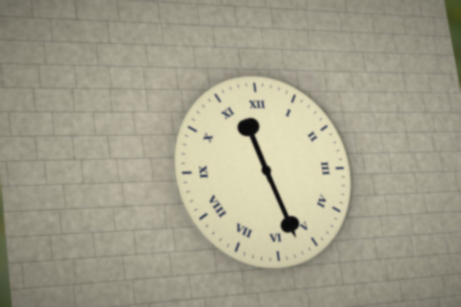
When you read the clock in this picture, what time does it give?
11:27
